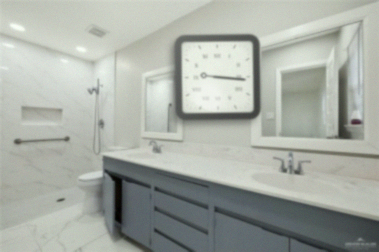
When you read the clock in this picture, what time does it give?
9:16
